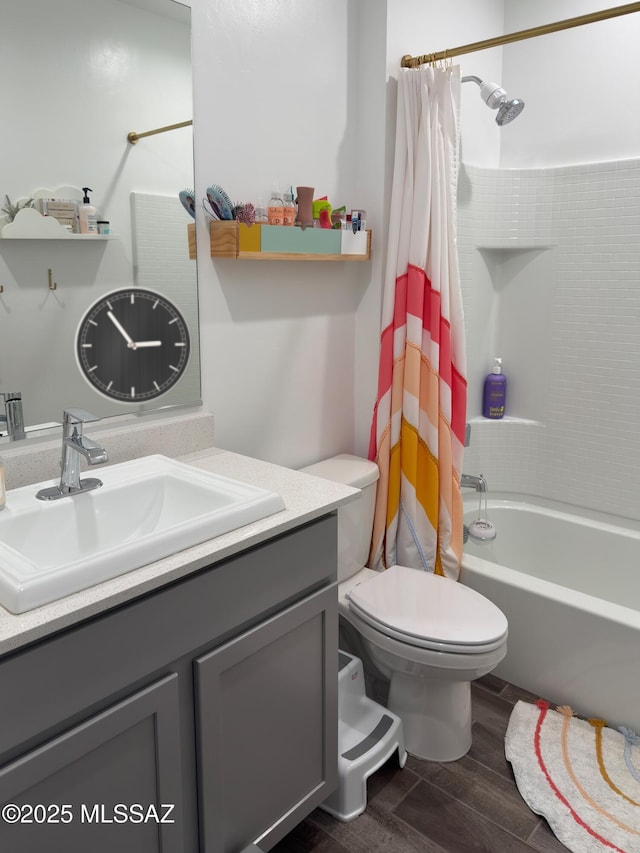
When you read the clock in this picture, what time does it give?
2:54
